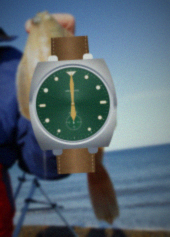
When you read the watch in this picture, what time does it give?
6:00
